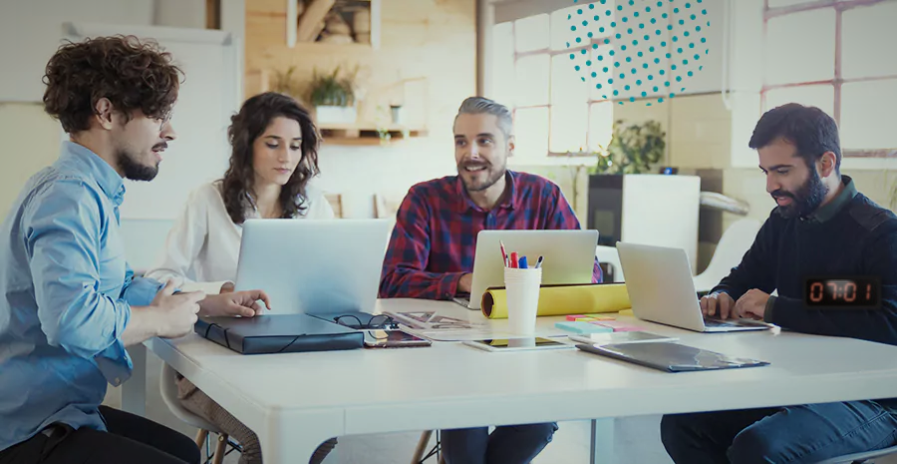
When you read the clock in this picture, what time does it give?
7:01
